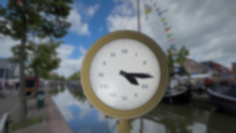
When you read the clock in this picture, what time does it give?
4:16
